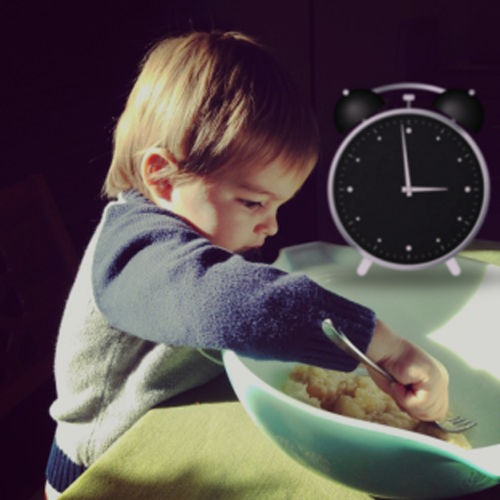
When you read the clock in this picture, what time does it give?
2:59
